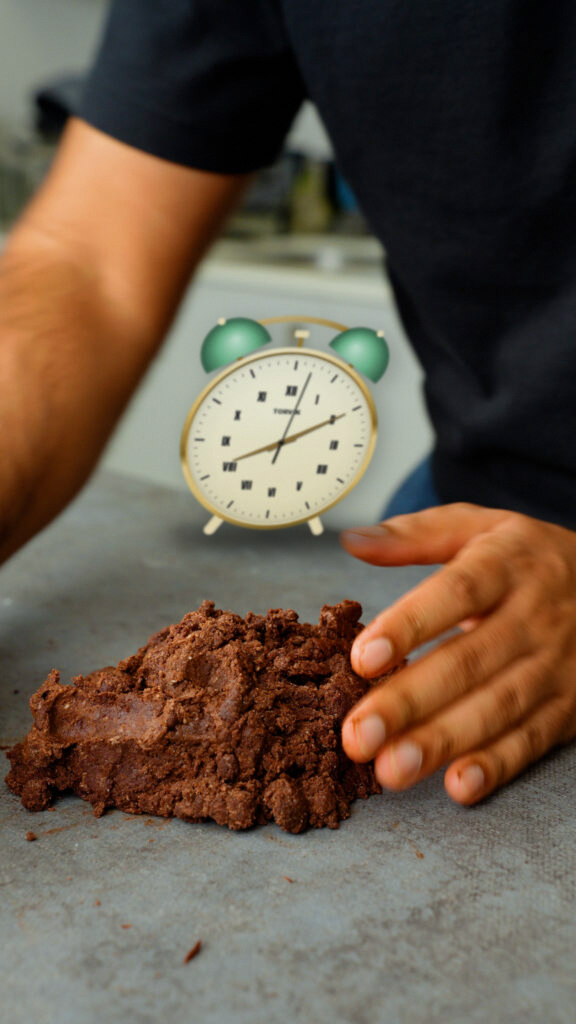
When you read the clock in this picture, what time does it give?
8:10:02
